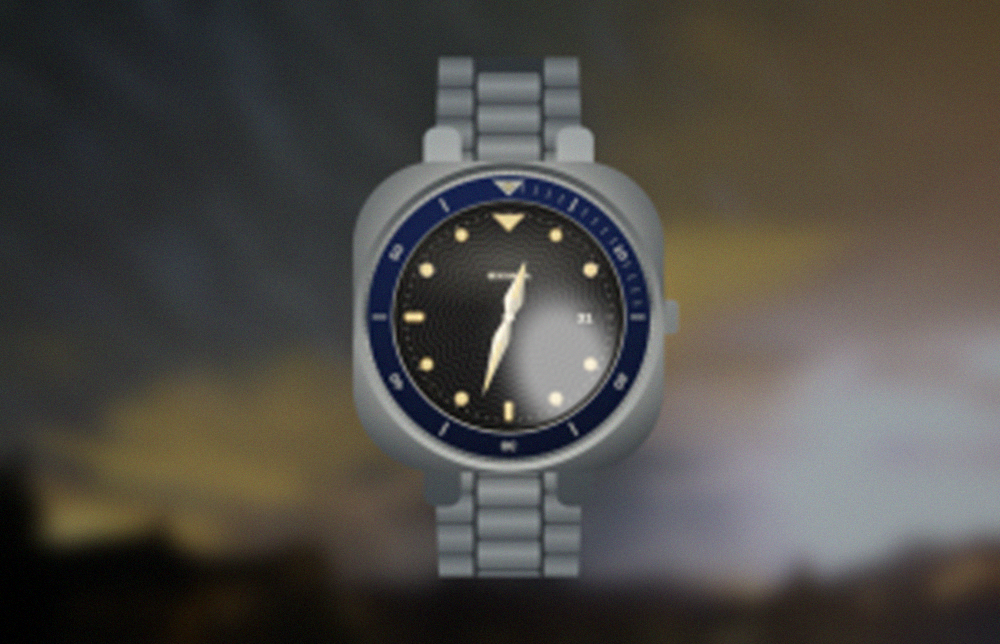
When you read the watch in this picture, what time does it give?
12:33
